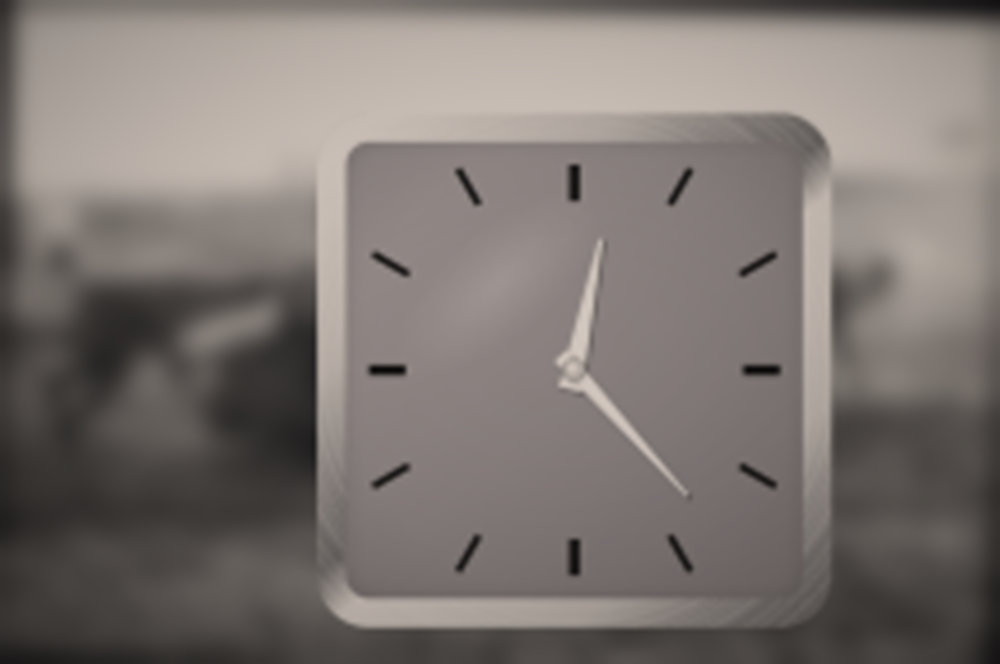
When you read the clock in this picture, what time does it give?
12:23
